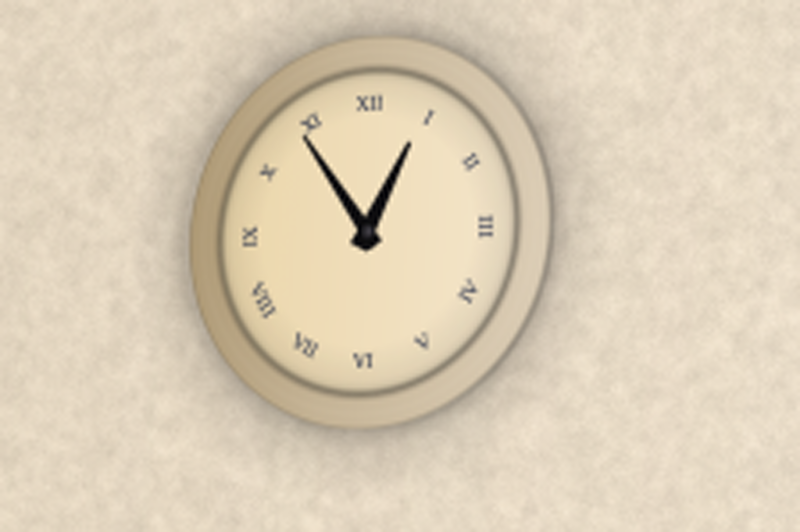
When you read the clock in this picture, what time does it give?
12:54
